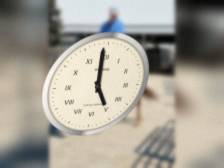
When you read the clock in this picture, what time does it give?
4:59
